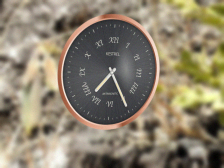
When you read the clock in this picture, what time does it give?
7:25
